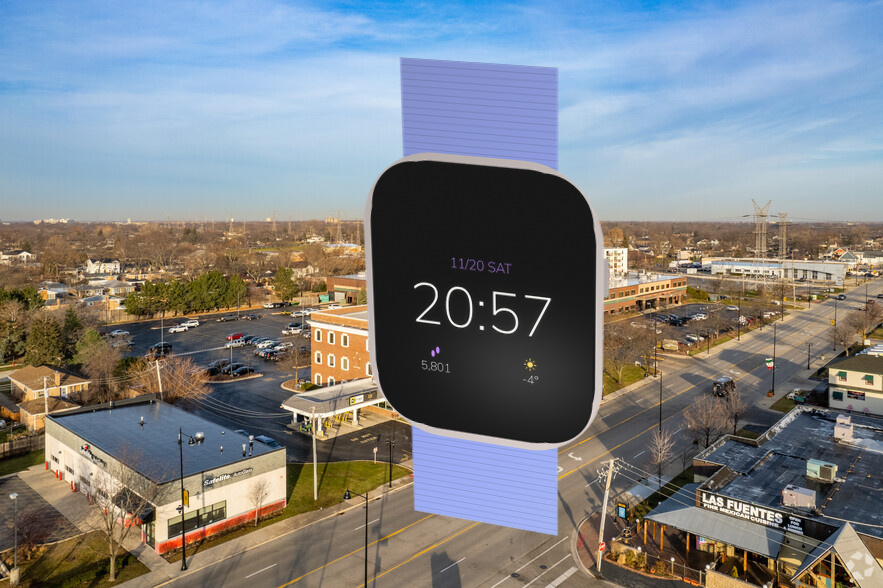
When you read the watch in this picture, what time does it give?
20:57
